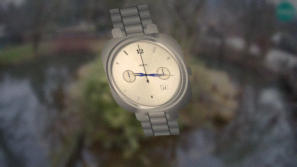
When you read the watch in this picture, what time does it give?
9:16
